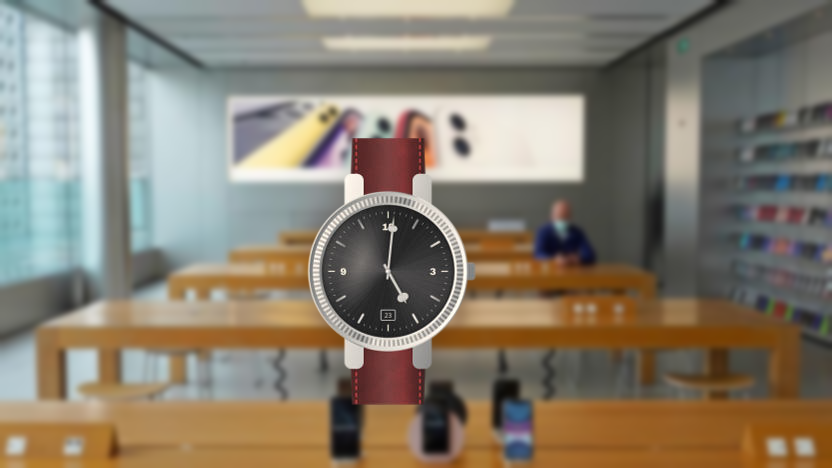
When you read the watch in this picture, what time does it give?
5:01
